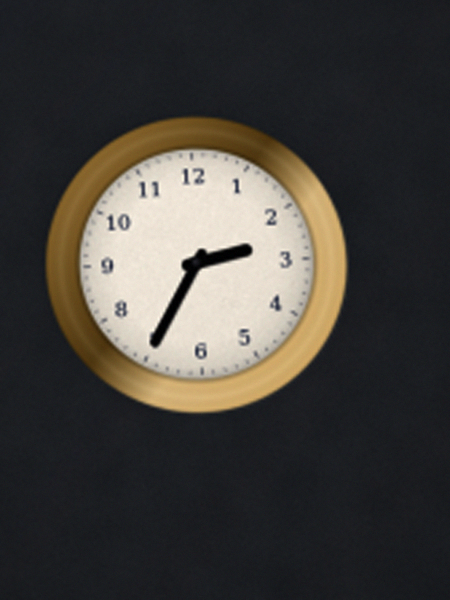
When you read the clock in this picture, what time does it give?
2:35
